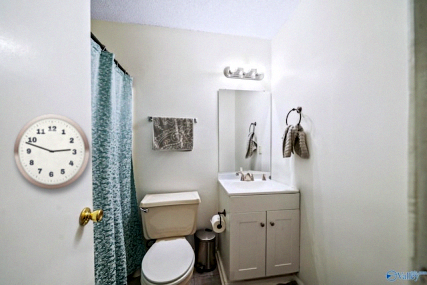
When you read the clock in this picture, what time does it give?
2:48
